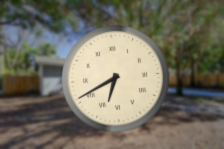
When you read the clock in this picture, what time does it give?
6:41
